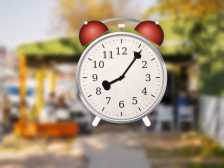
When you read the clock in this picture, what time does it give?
8:06
